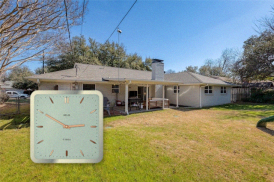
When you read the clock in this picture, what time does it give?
2:50
